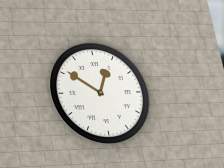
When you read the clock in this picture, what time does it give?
12:51
